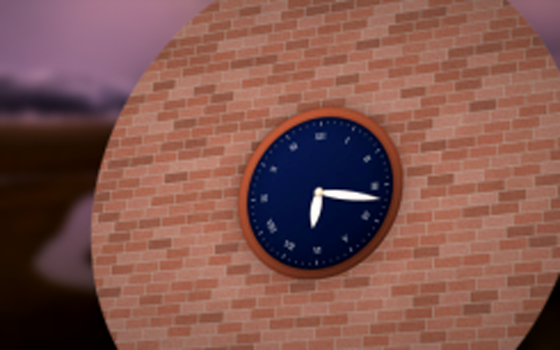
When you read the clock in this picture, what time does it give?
6:17
